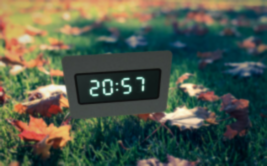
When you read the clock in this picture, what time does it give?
20:57
